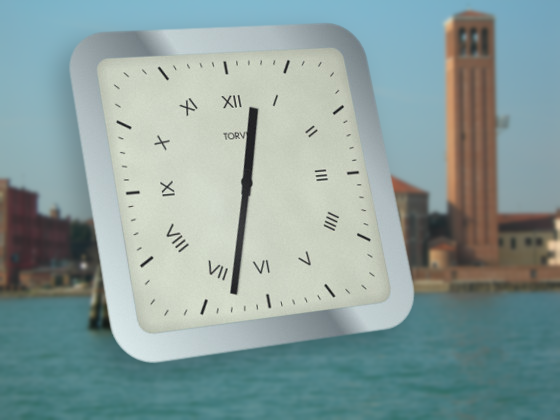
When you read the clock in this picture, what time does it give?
12:33
